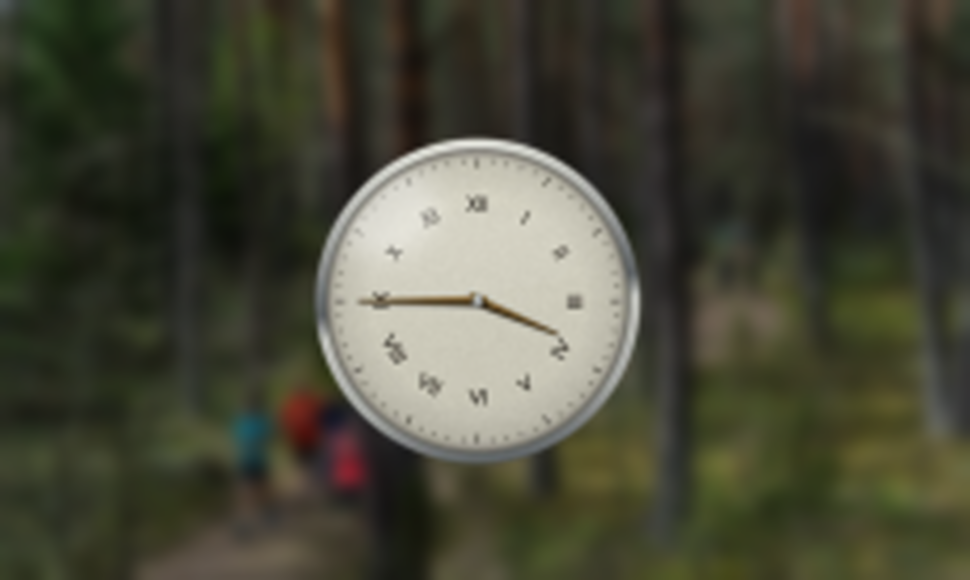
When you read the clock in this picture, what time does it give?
3:45
